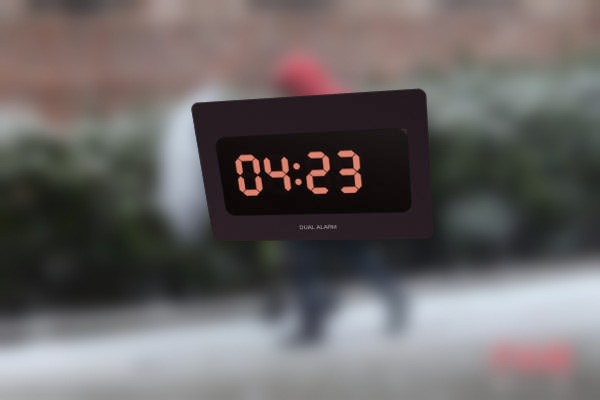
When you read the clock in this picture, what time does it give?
4:23
